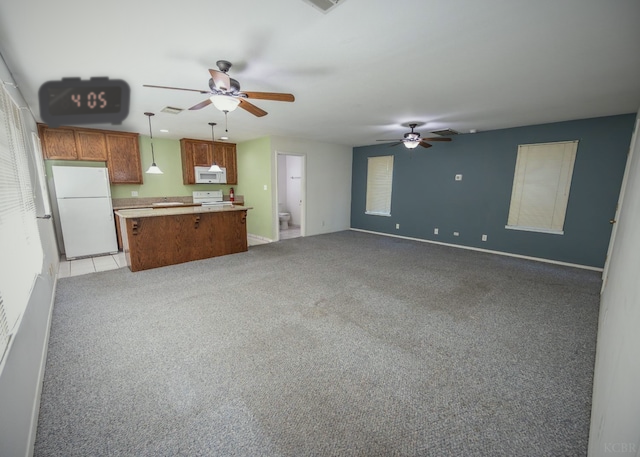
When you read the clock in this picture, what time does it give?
4:05
